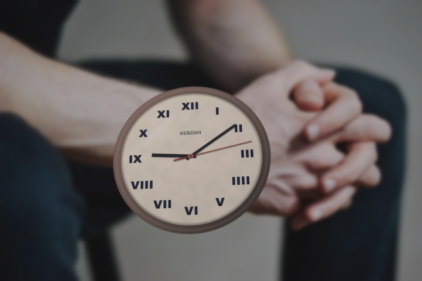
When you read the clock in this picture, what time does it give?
9:09:13
